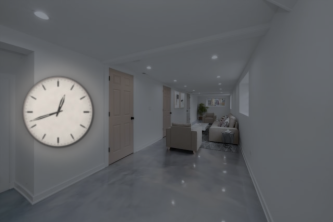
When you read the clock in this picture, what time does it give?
12:42
